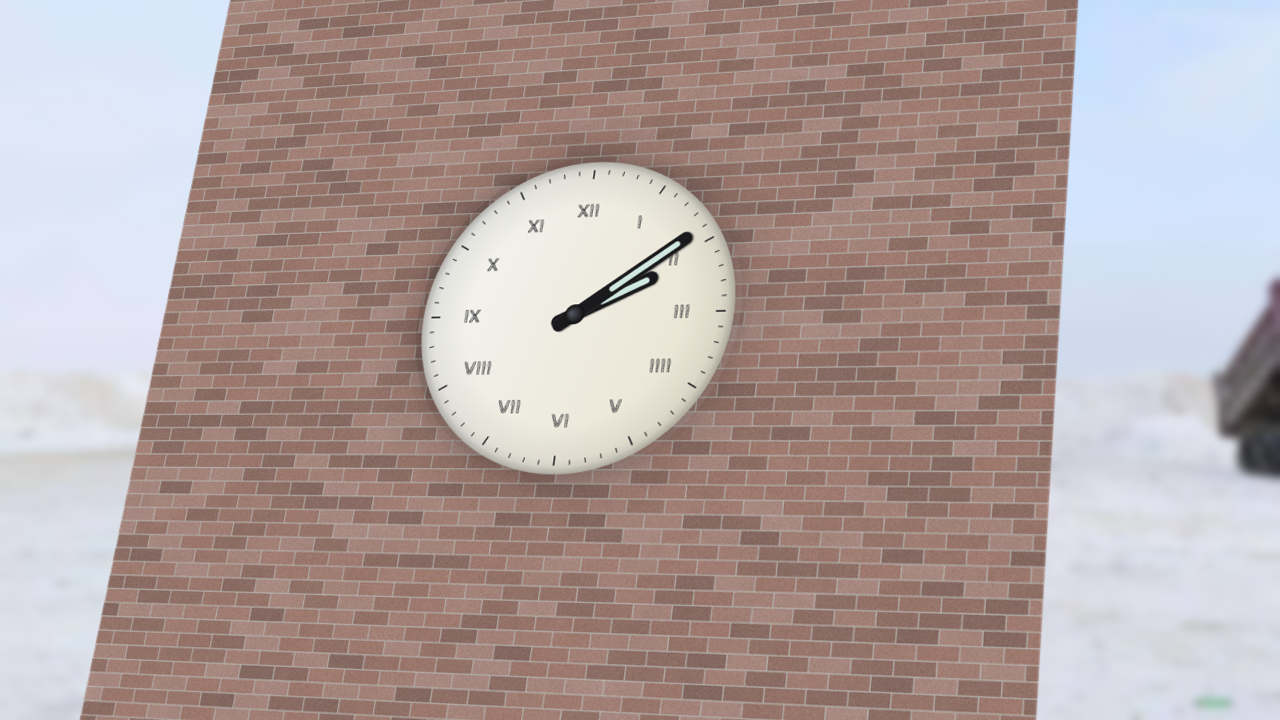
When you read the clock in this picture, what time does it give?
2:09
